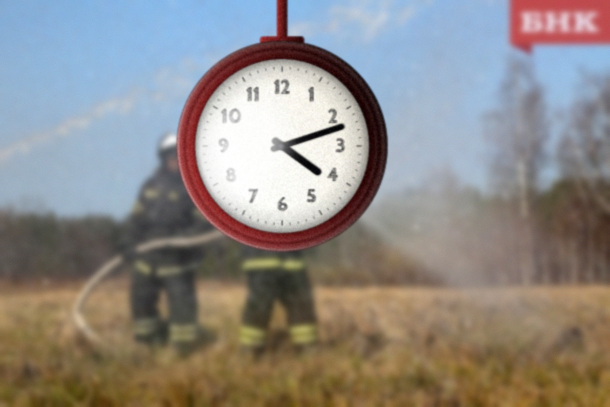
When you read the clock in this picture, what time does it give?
4:12
